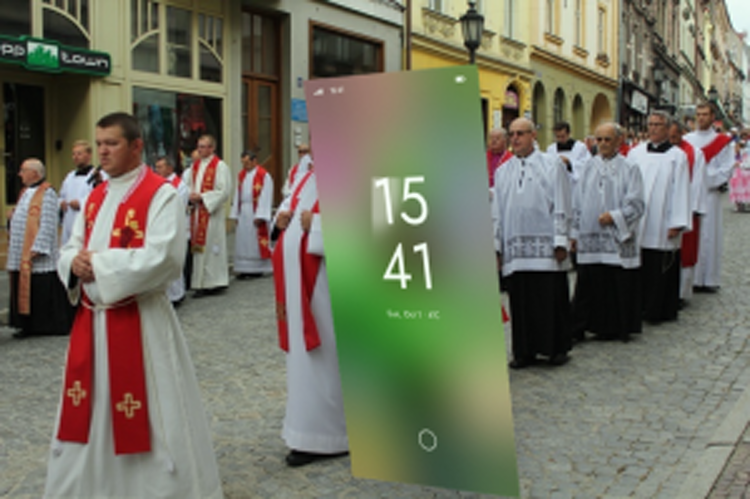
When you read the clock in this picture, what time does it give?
15:41
